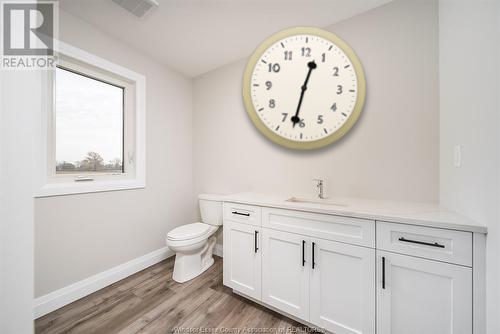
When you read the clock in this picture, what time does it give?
12:32
